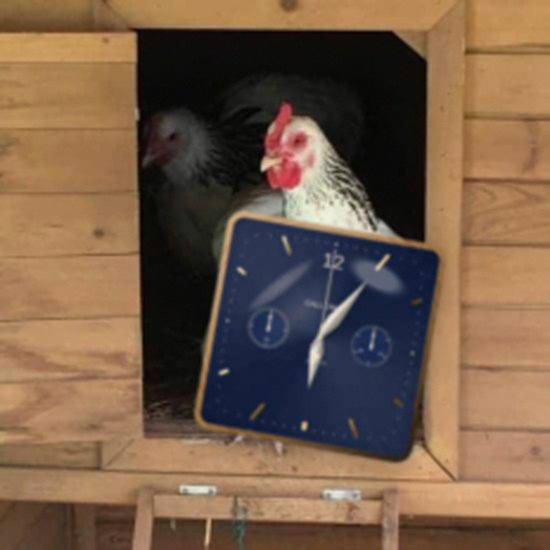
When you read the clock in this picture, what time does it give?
6:05
